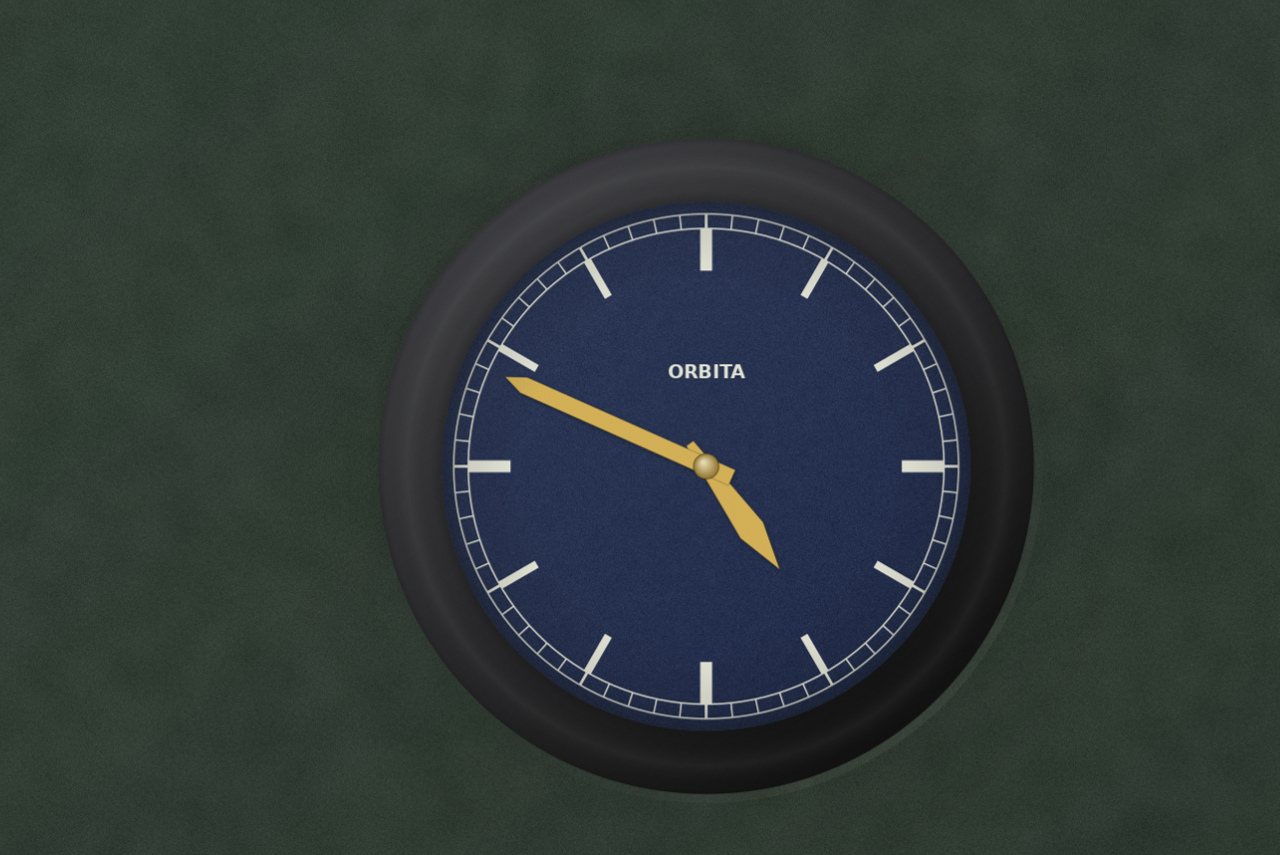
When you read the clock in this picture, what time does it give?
4:49
